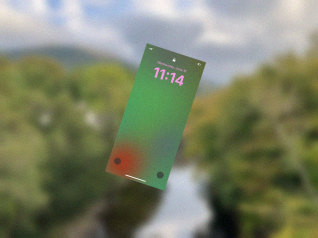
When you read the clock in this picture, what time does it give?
11:14
